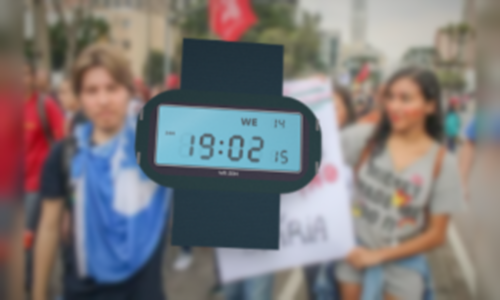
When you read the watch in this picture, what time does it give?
19:02:15
